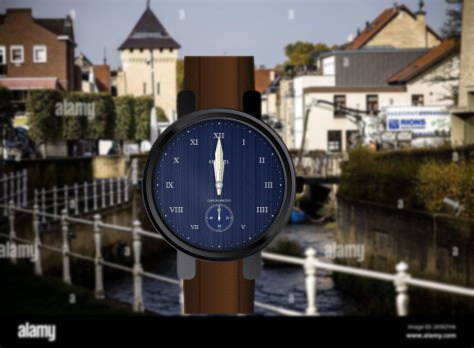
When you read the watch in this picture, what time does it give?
12:00
